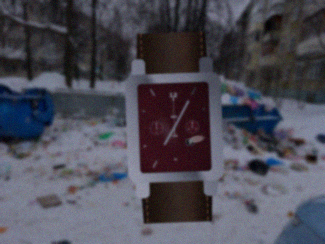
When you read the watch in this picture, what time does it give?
7:05
